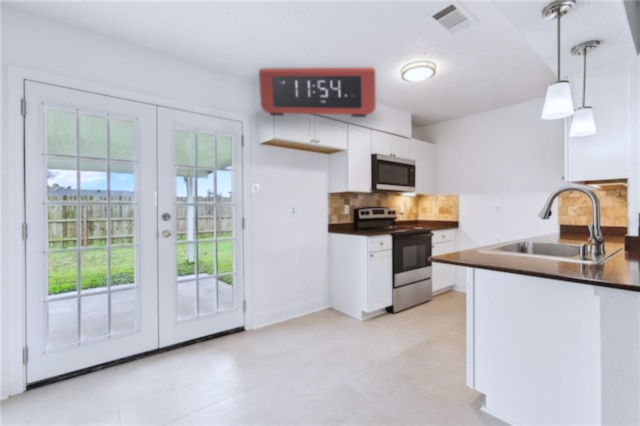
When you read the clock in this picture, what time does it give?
11:54
